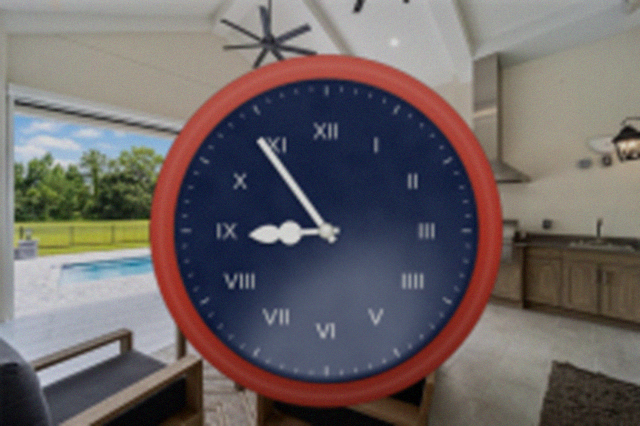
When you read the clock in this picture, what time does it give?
8:54
